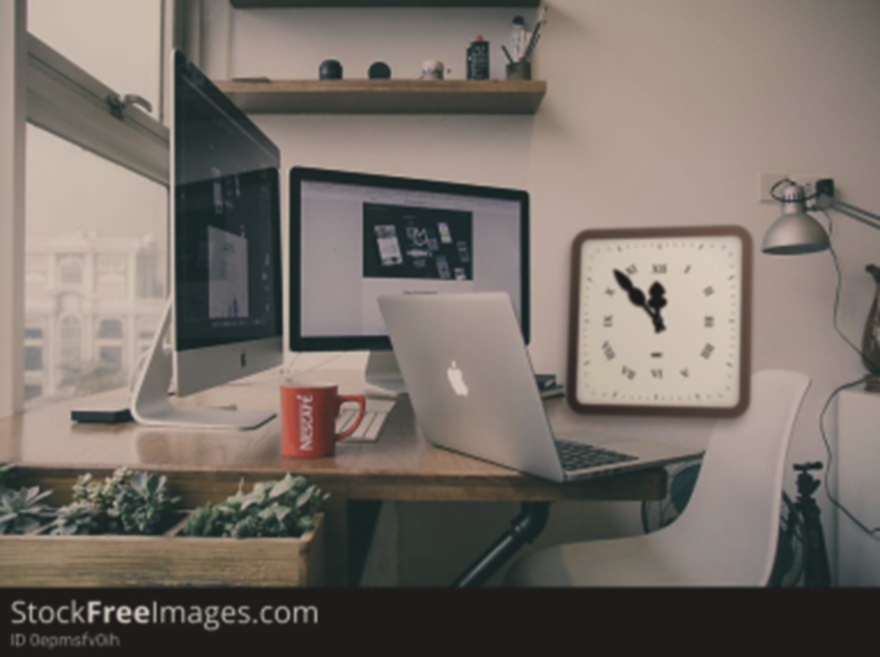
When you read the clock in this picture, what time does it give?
11:53
